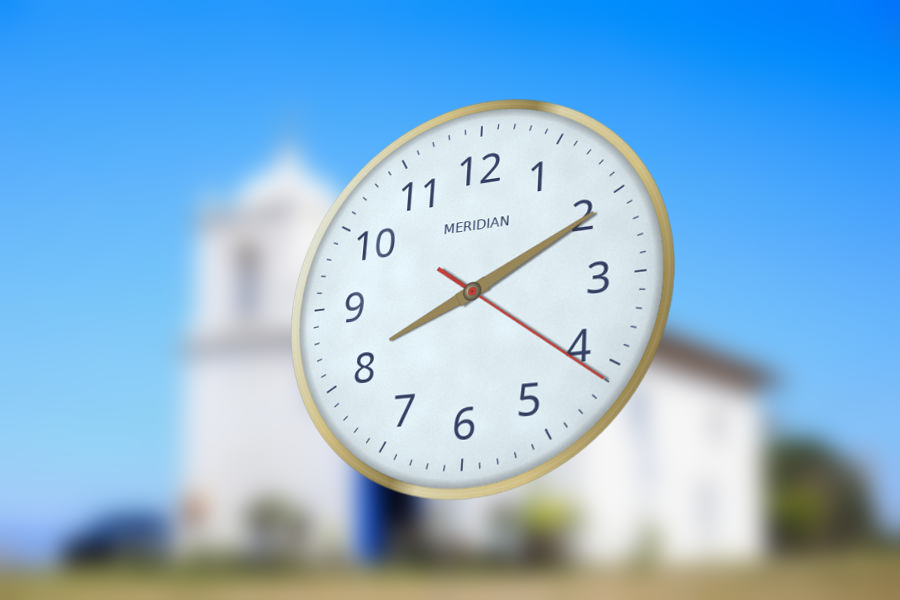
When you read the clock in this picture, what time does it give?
8:10:21
